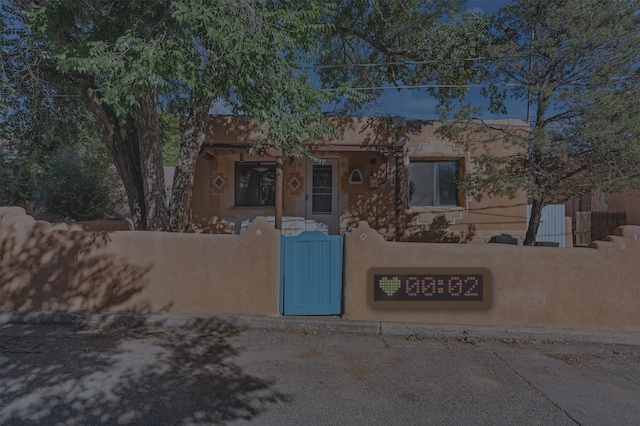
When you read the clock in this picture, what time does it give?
0:02
